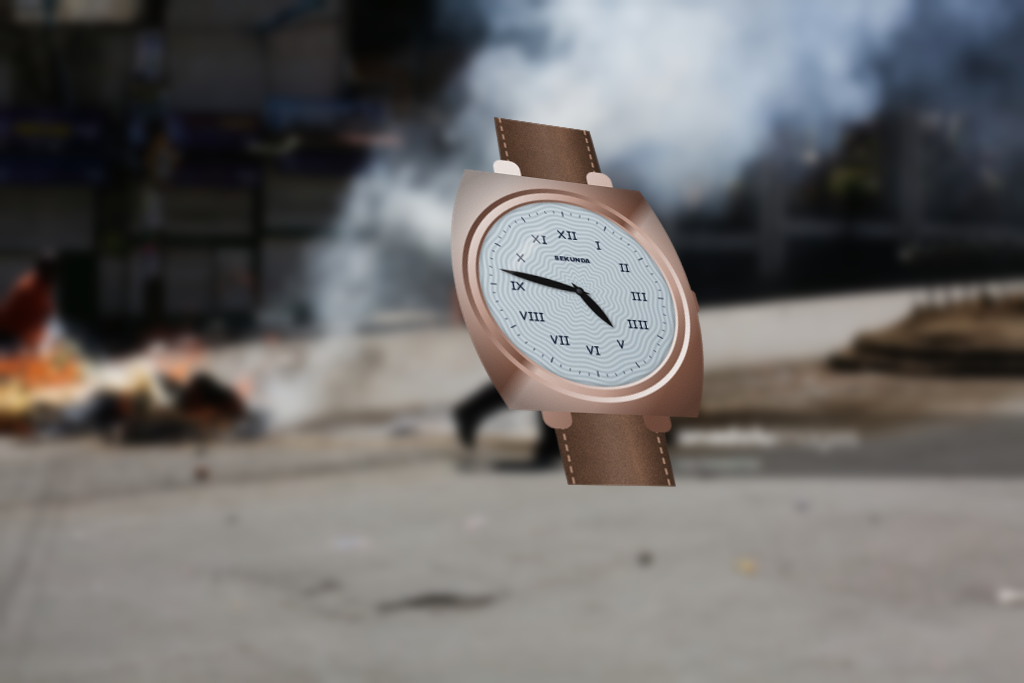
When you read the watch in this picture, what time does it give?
4:47
